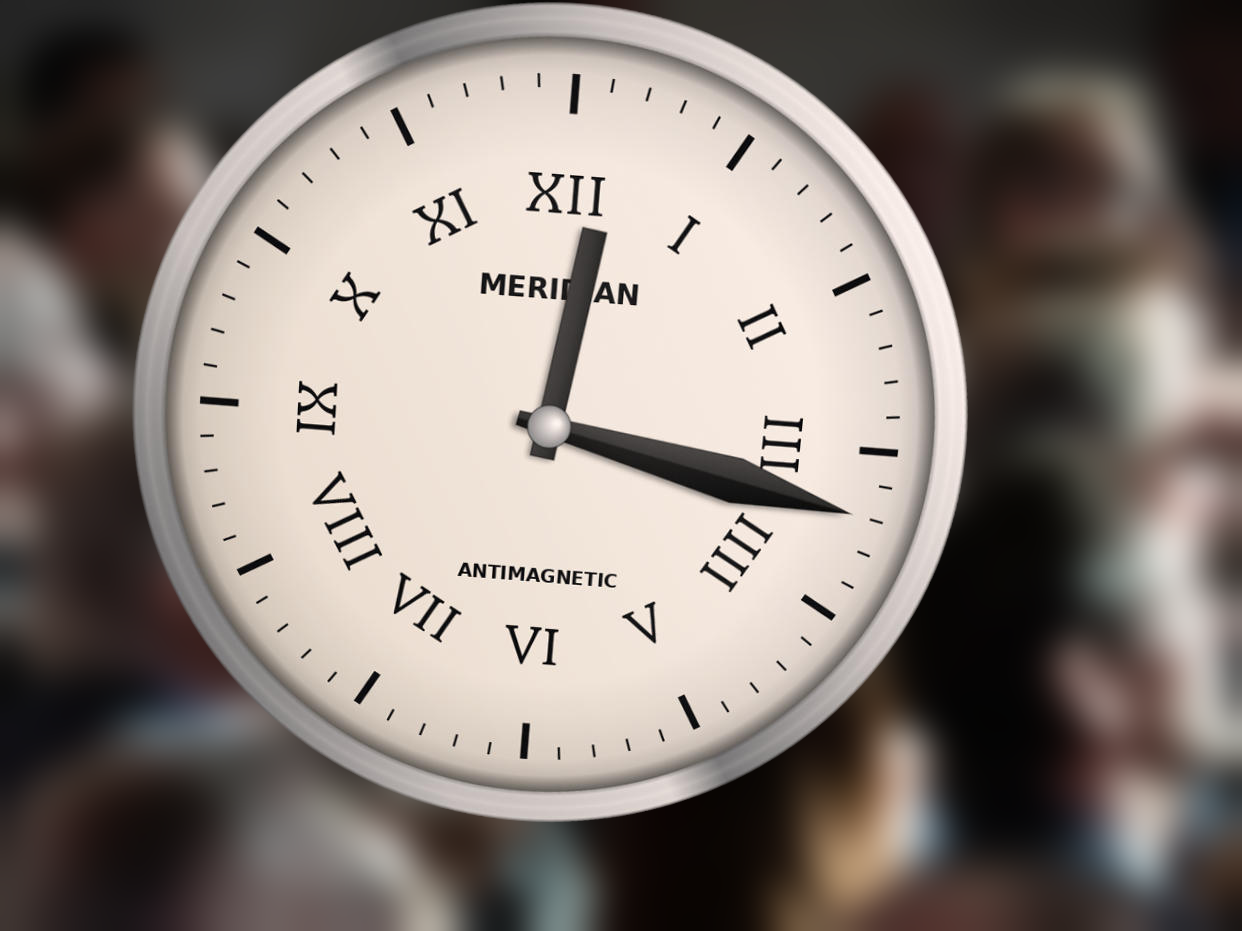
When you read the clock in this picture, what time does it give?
12:17
